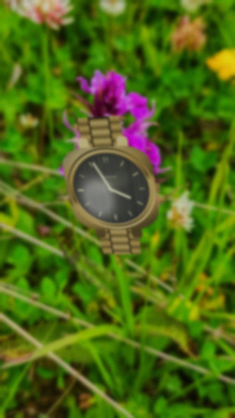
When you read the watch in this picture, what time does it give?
3:56
